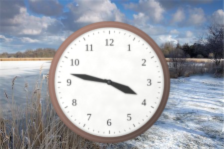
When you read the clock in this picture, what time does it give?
3:47
